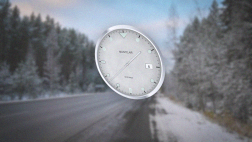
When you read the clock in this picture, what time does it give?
1:38
